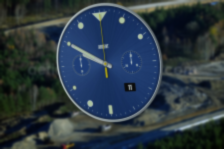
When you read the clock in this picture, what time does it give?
9:50
